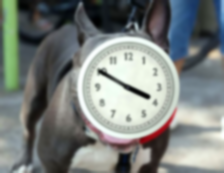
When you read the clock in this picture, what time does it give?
3:50
